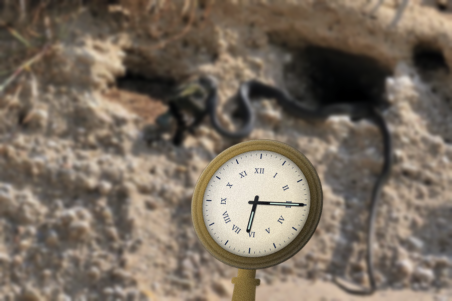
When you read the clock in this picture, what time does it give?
6:15
